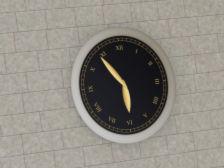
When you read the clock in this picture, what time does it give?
5:54
